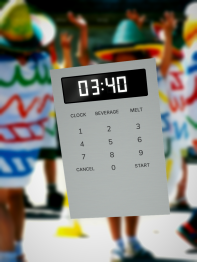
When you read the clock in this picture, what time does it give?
3:40
